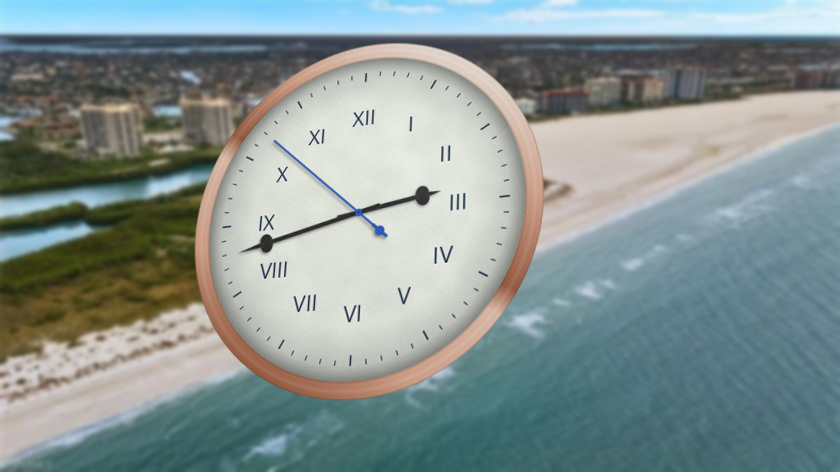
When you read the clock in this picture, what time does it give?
2:42:52
